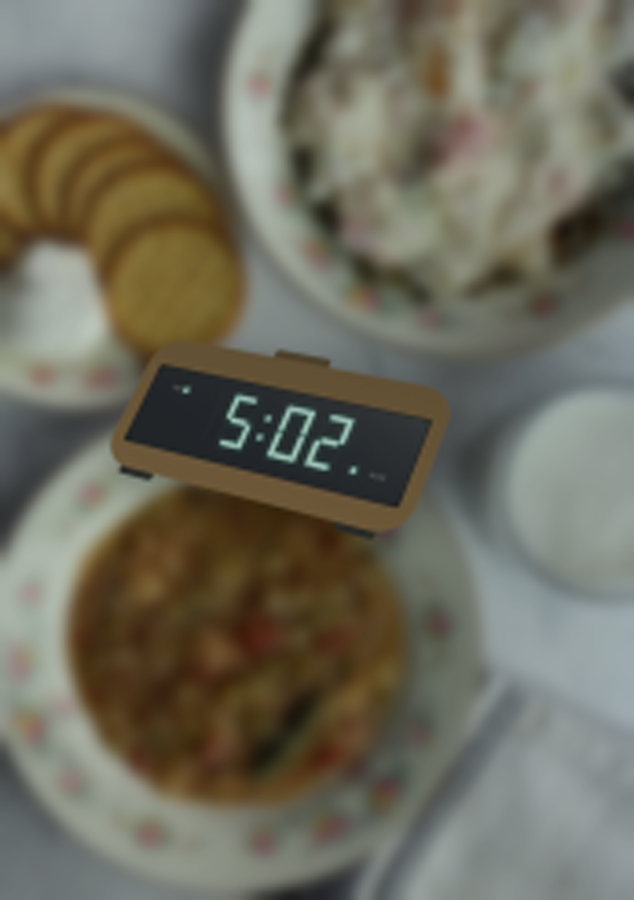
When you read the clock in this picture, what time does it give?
5:02
